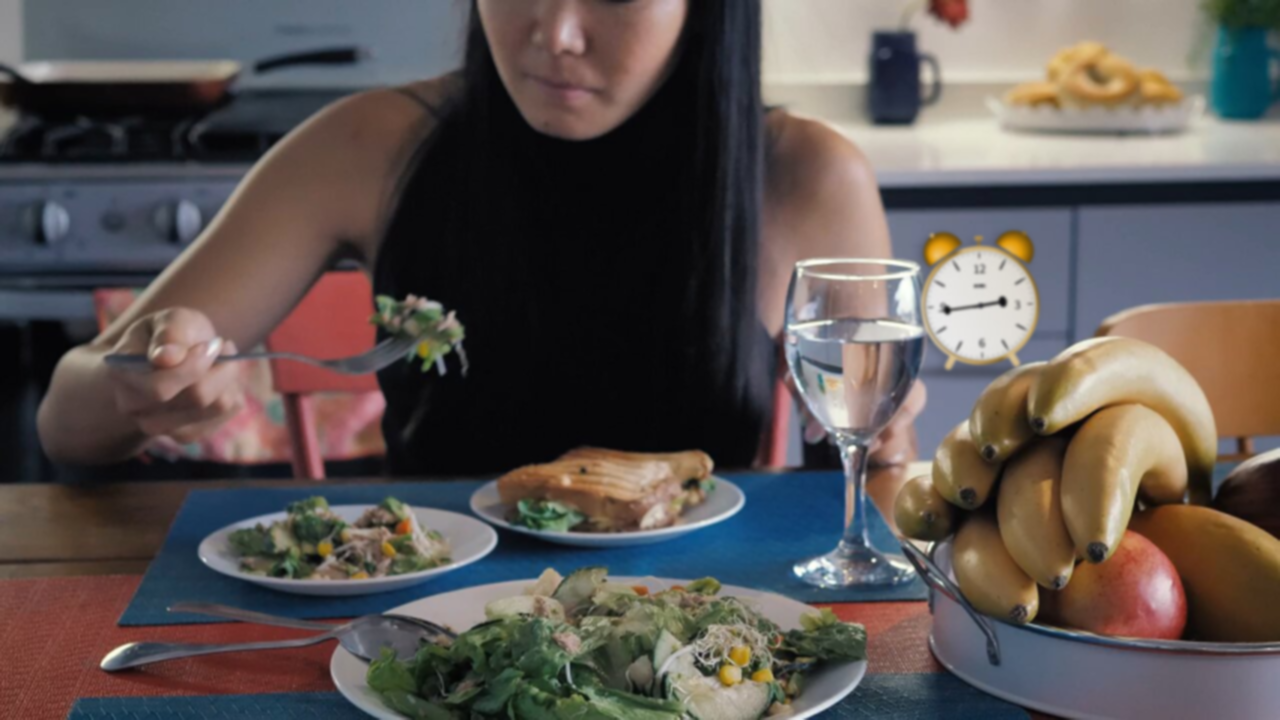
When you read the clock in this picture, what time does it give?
2:44
